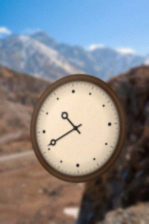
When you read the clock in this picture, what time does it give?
10:41
